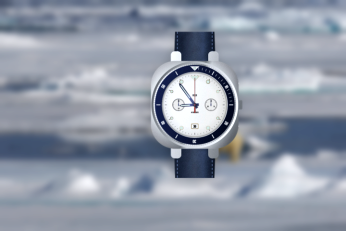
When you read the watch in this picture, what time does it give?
8:54
